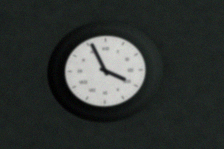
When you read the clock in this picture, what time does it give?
3:56
